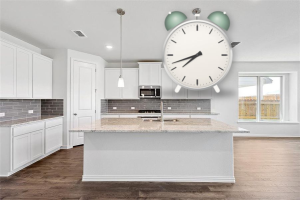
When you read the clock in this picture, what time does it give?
7:42
